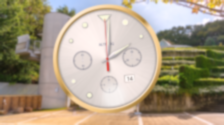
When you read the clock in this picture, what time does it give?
2:01
